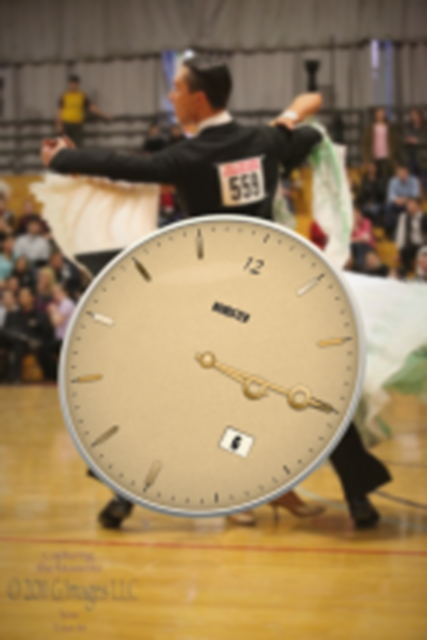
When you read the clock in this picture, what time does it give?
3:15
